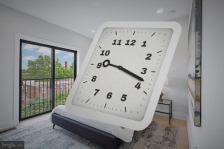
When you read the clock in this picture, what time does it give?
9:18
